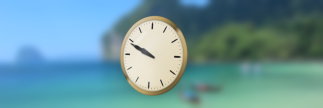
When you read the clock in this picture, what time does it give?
9:49
